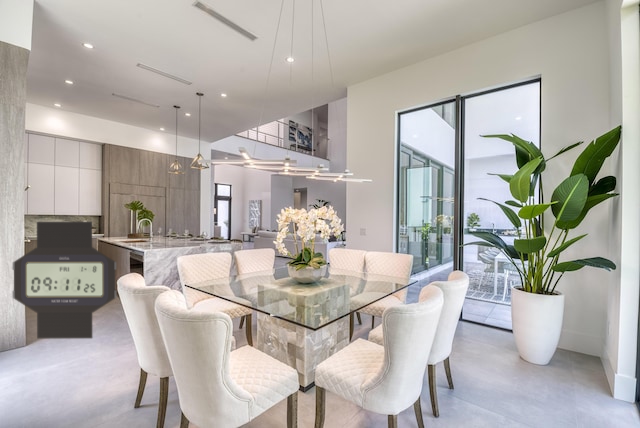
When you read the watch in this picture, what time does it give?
9:11
